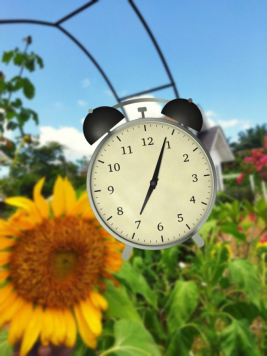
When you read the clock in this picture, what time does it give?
7:04
